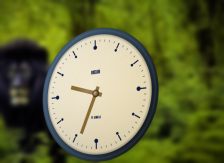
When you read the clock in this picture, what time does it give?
9:34
